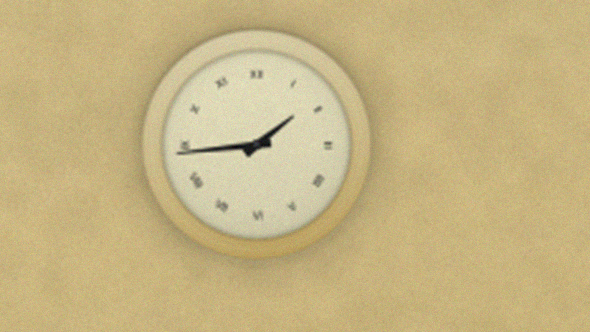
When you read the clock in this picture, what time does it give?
1:44
